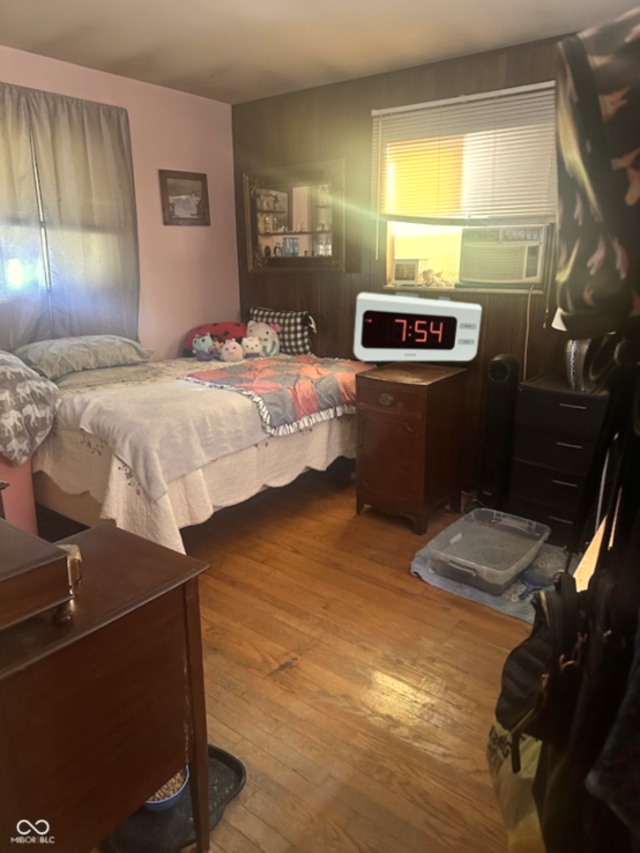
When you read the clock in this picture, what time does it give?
7:54
